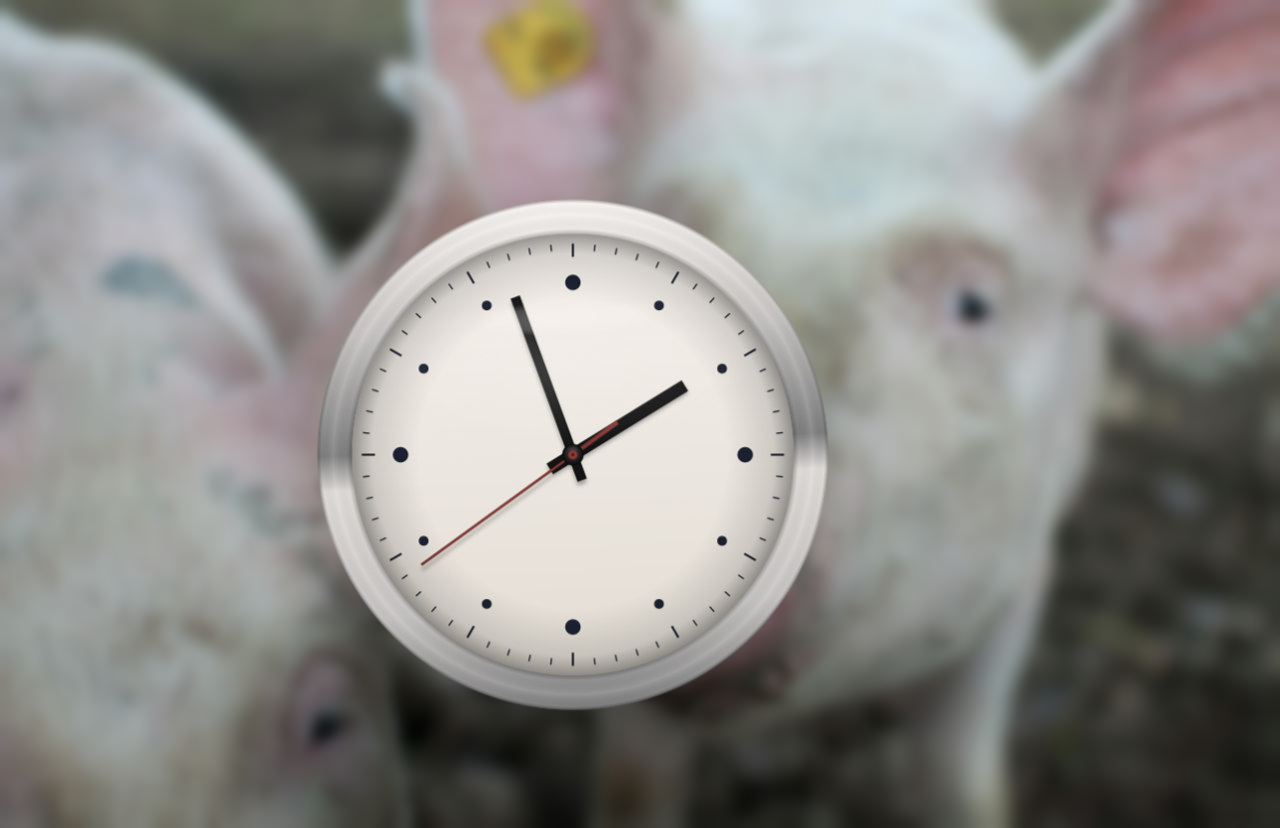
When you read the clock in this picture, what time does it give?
1:56:39
